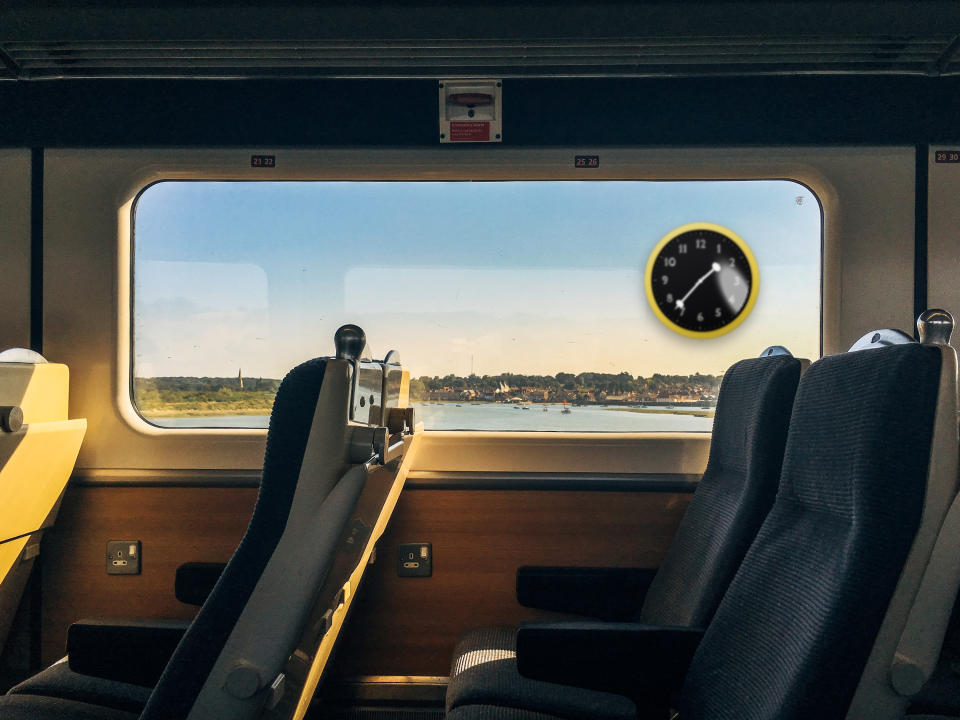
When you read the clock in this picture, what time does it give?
1:37
